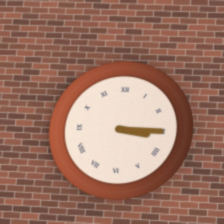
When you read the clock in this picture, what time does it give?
3:15
